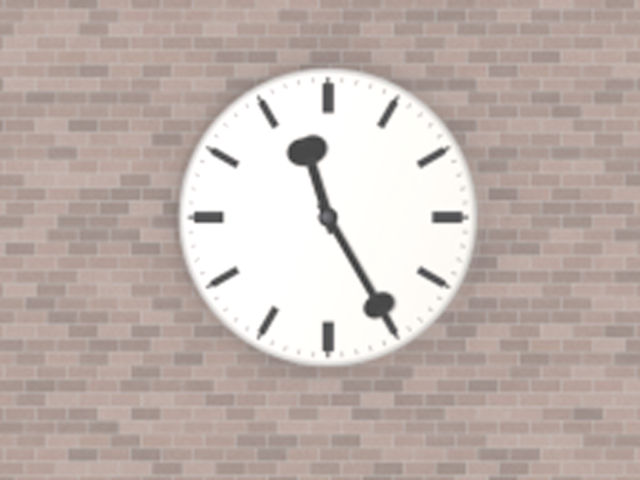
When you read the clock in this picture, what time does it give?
11:25
